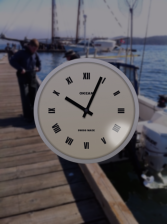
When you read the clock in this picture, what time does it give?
10:04
